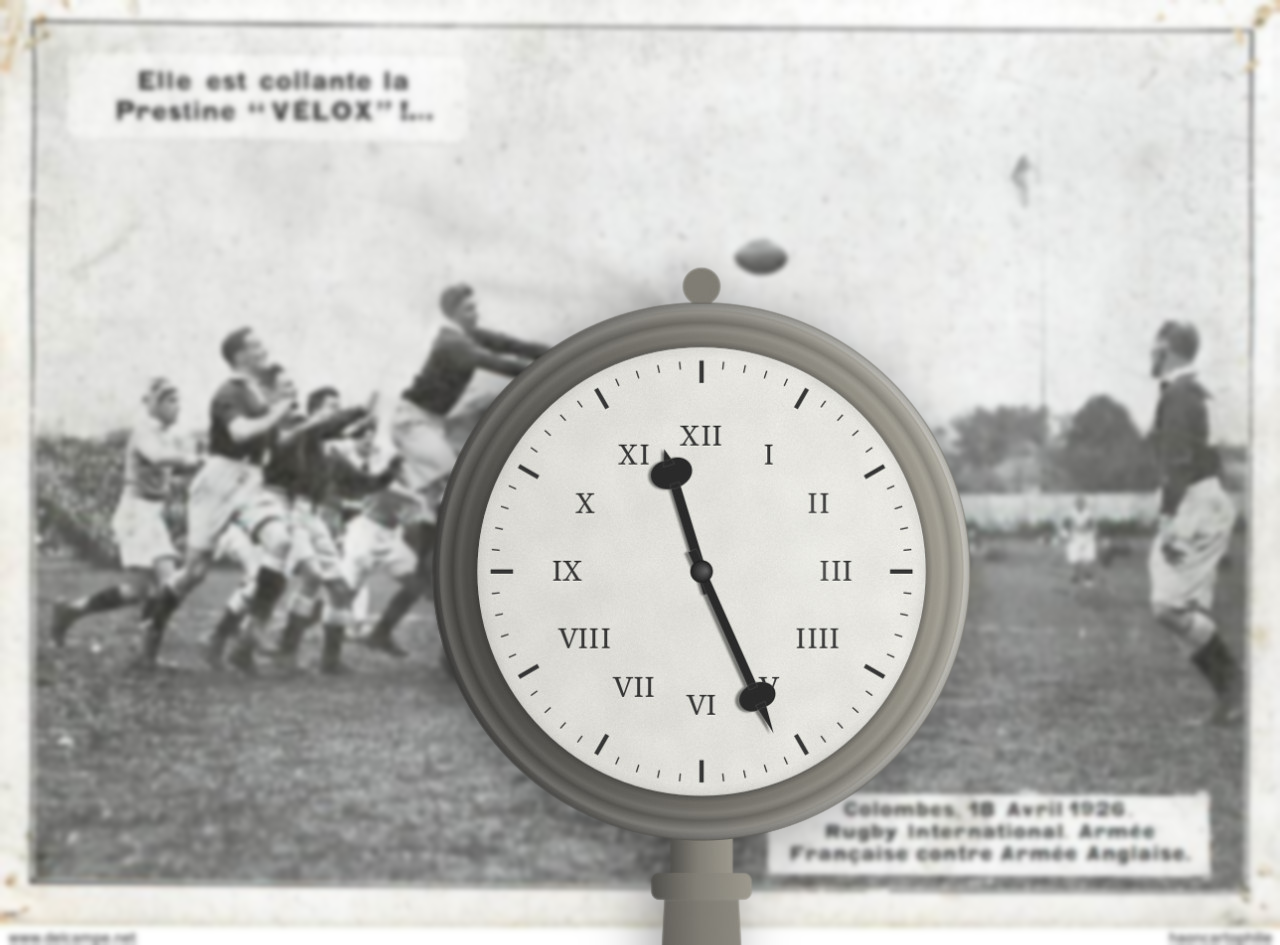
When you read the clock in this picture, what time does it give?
11:26
